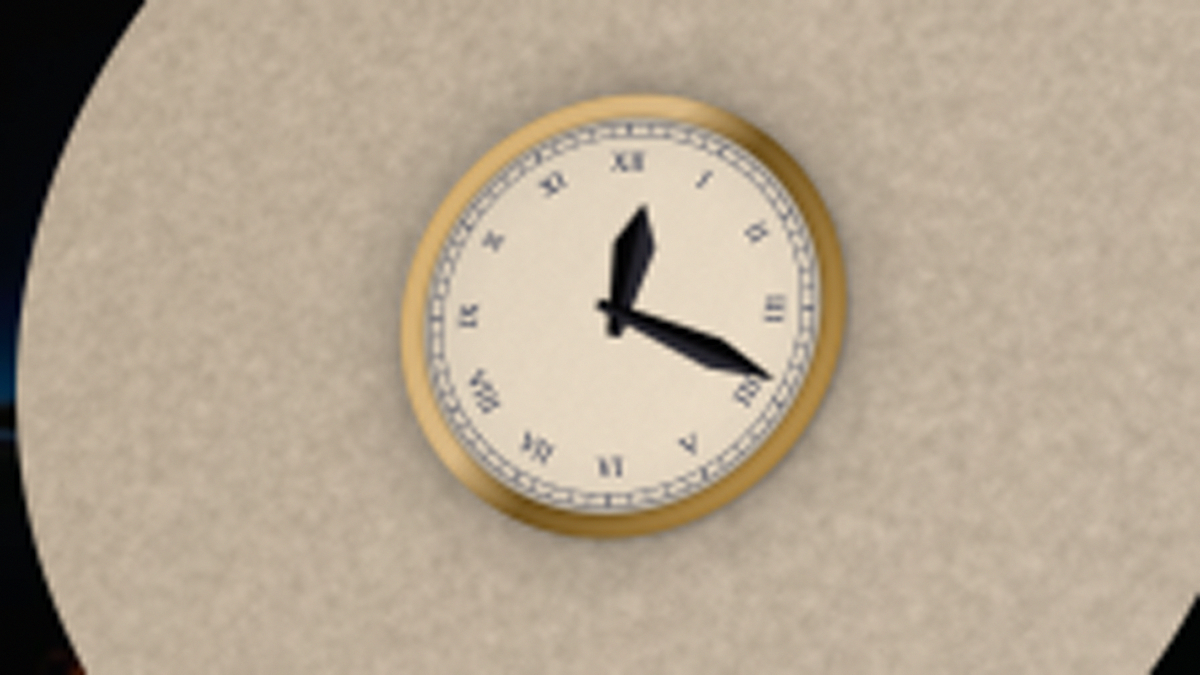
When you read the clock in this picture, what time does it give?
12:19
